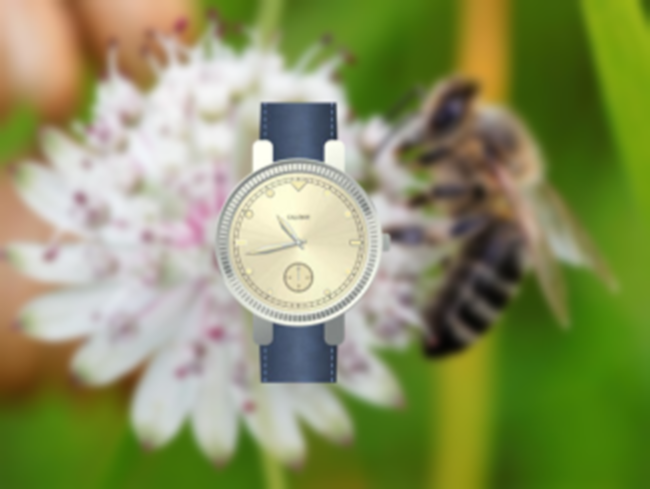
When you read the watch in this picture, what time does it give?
10:43
